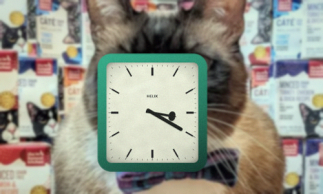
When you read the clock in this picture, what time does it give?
3:20
